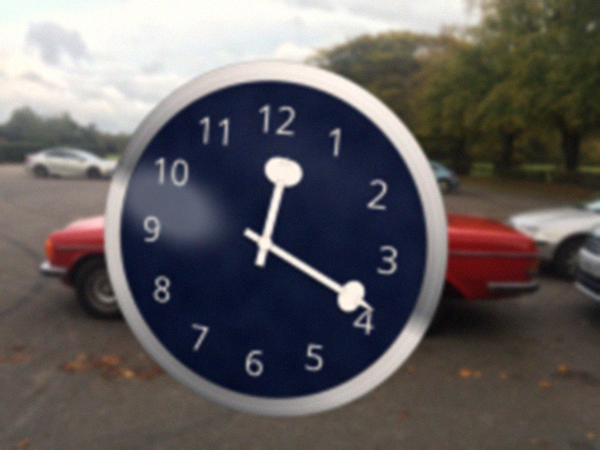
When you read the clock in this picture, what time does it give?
12:19
